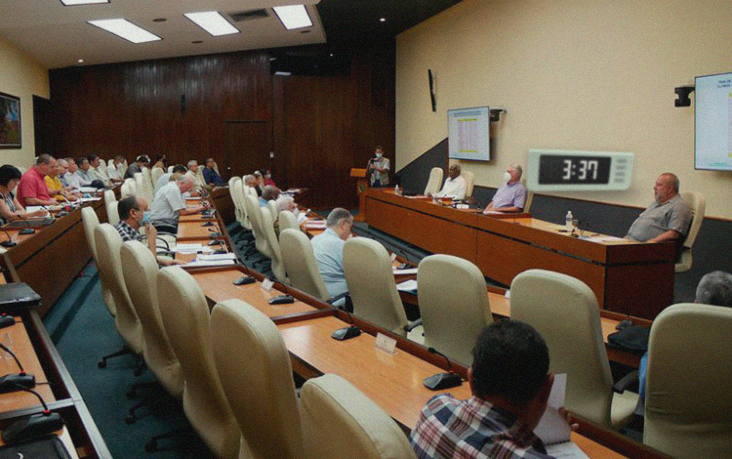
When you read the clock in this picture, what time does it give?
3:37
